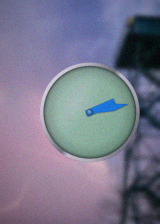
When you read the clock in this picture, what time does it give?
2:13
